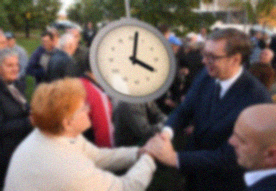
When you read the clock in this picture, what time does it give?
4:02
